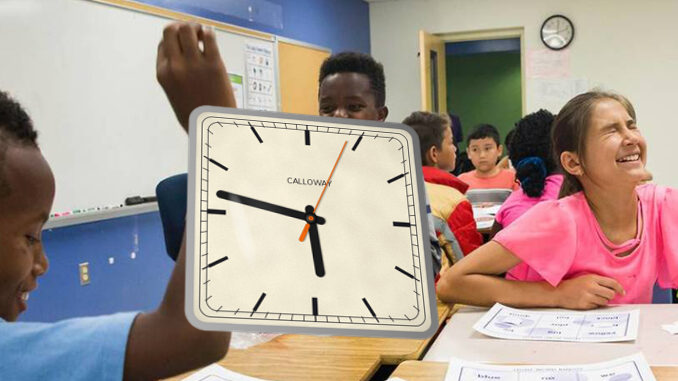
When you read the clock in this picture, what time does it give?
5:47:04
